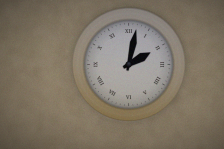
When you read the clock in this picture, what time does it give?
2:02
